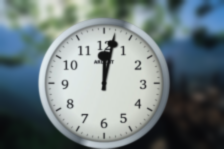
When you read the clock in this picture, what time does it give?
12:02
